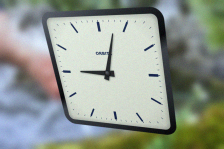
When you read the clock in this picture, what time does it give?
9:03
